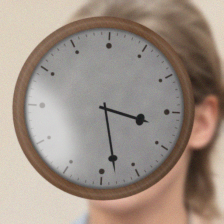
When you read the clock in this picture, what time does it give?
3:28
